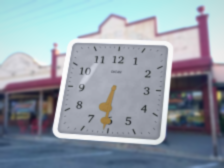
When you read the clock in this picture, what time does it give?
6:31
